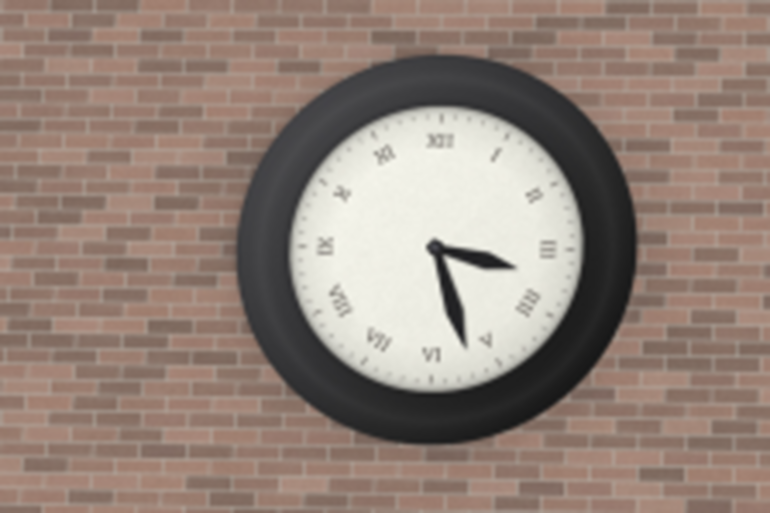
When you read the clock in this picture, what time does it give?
3:27
